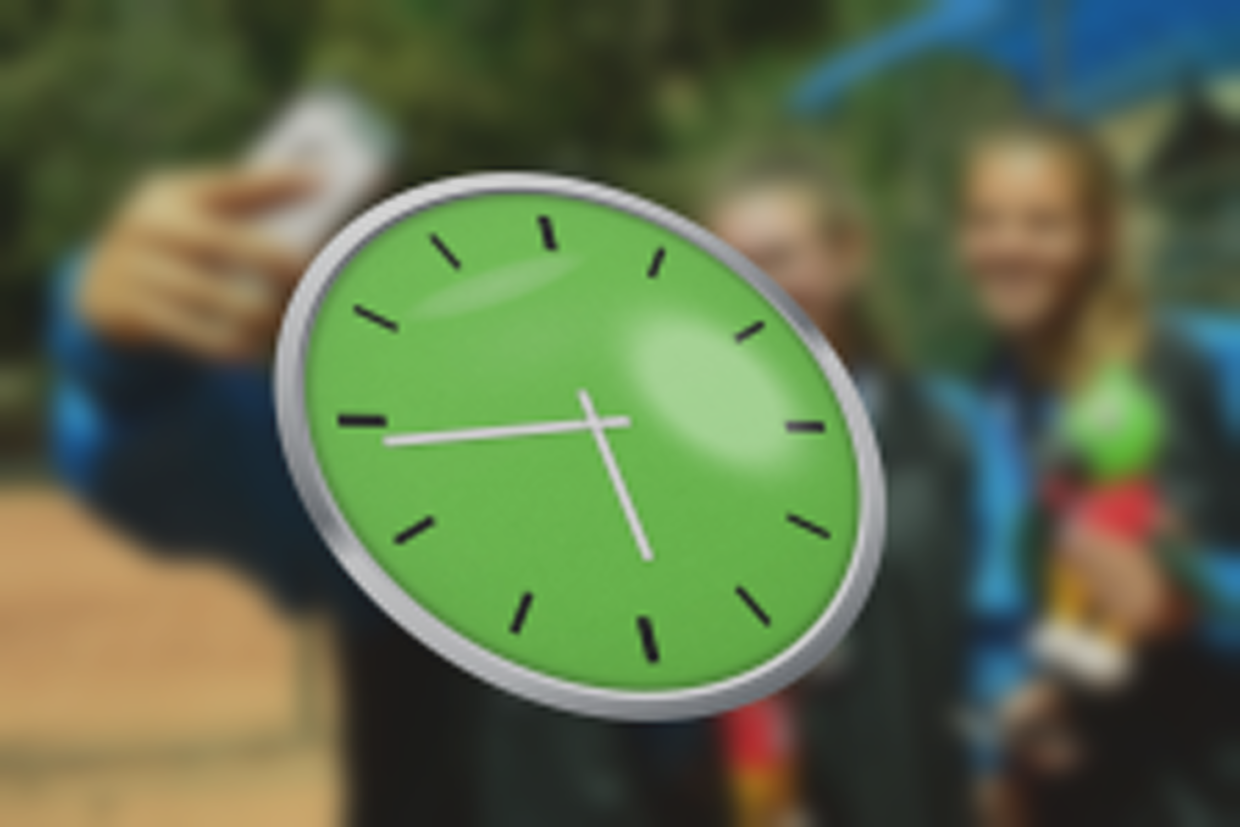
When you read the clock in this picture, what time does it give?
5:44
